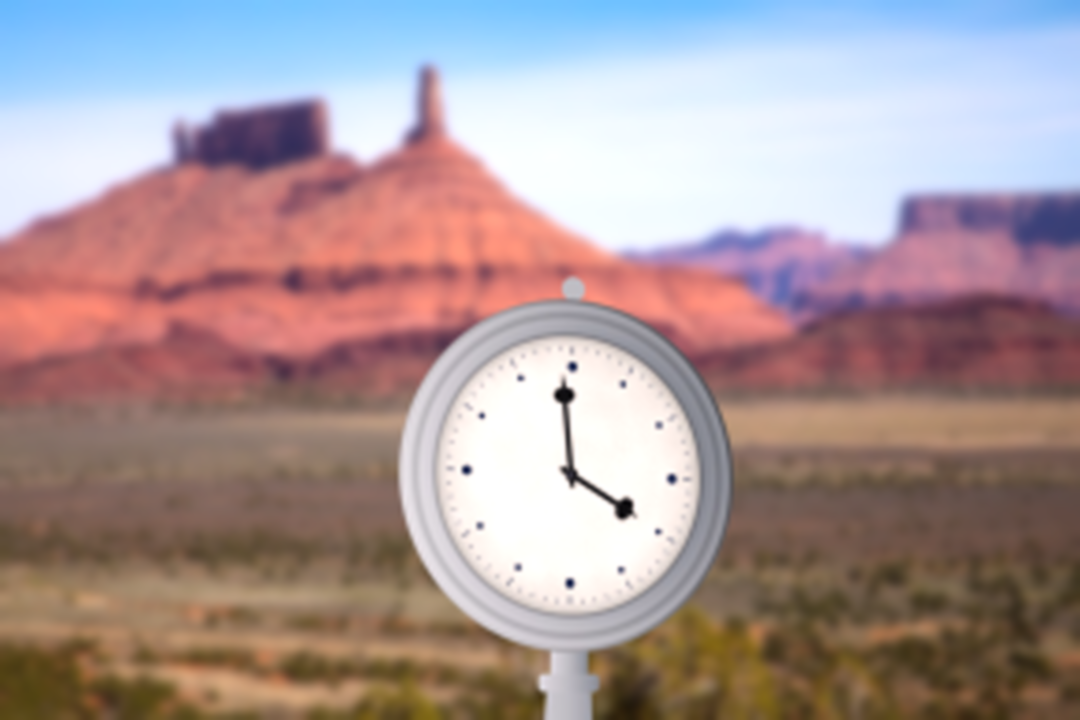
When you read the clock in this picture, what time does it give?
3:59
